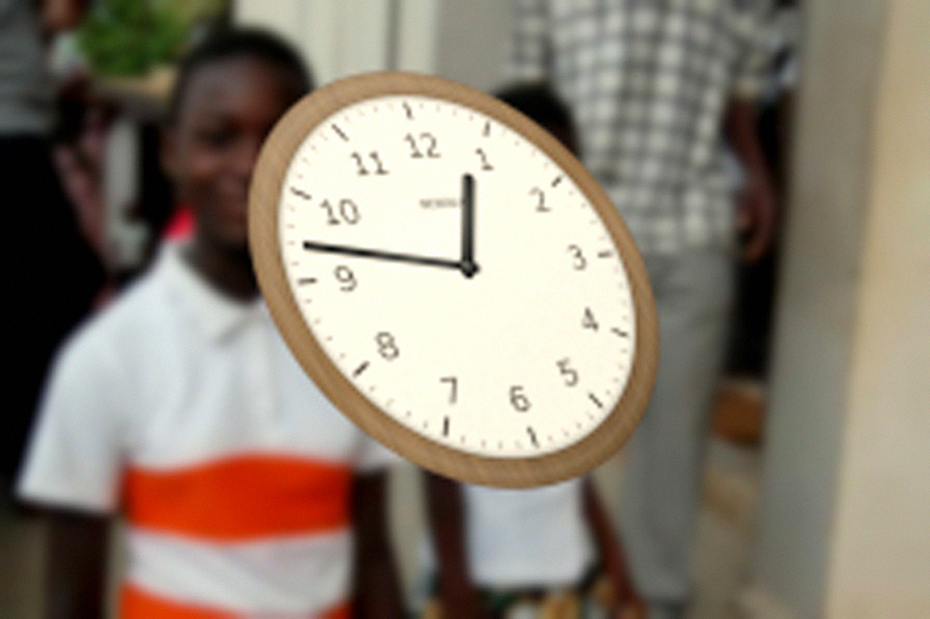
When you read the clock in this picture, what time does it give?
12:47
